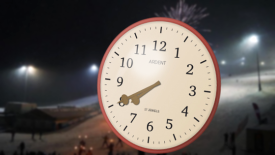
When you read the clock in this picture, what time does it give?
7:40
